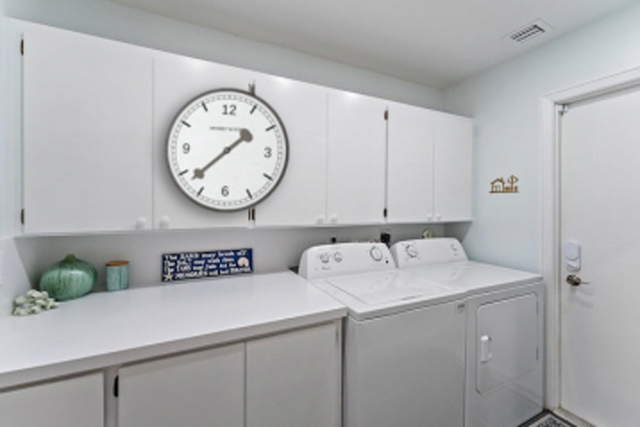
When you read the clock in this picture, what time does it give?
1:38
